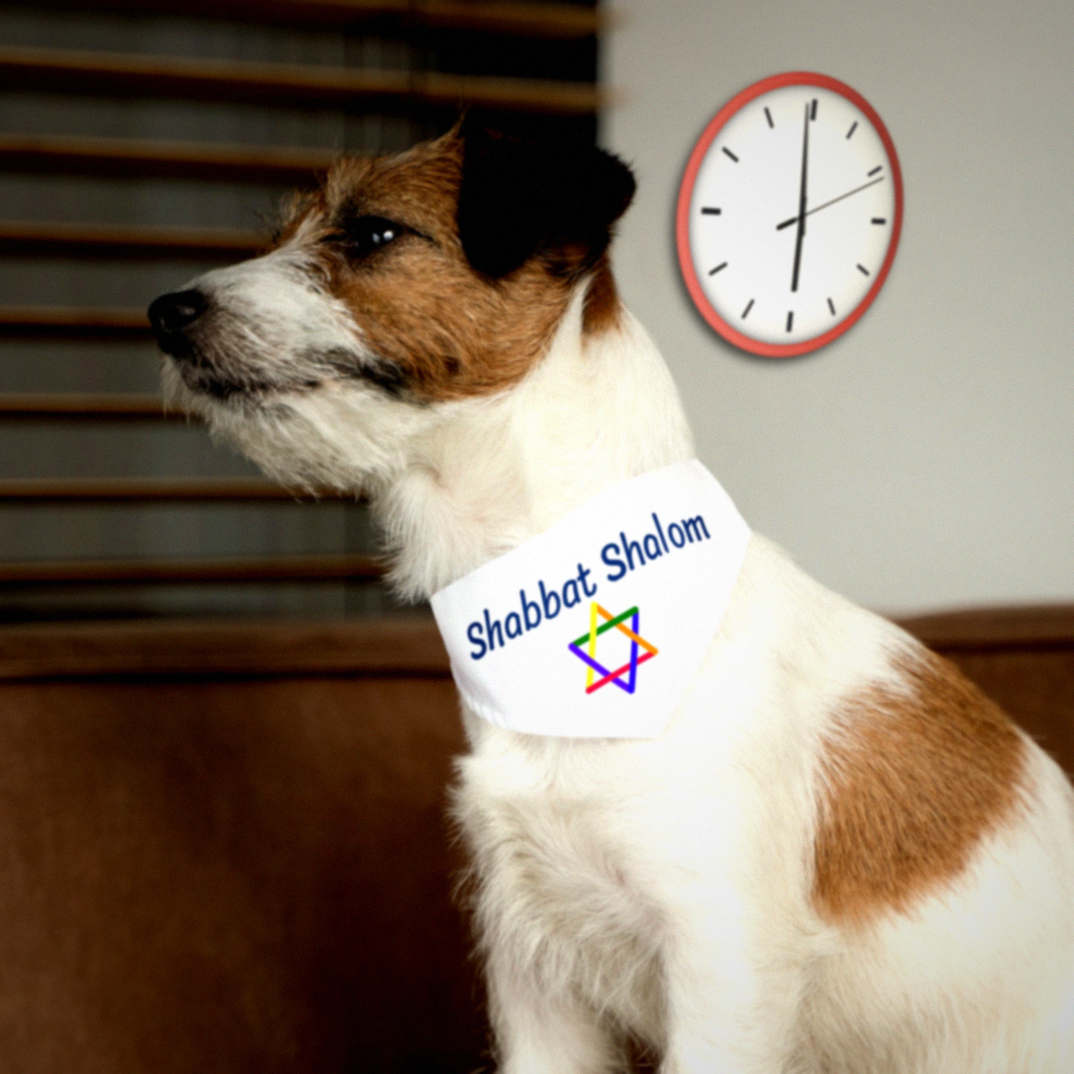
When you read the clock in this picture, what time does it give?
5:59:11
